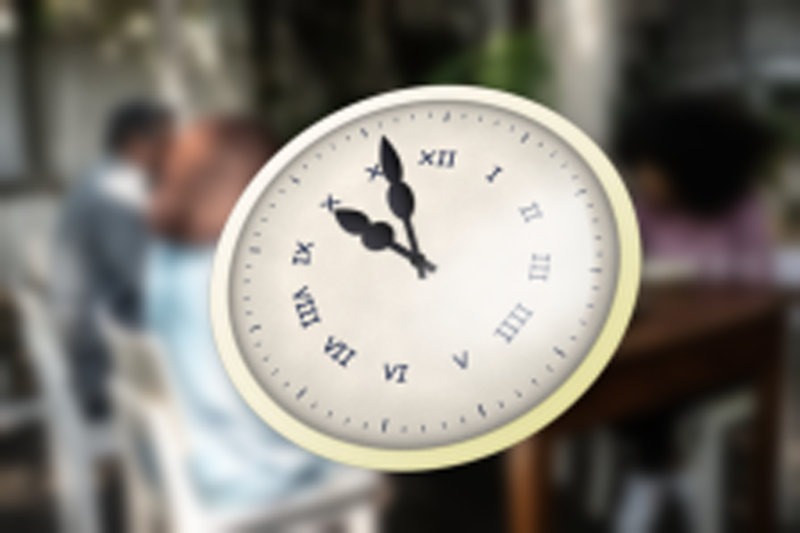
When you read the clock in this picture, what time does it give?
9:56
